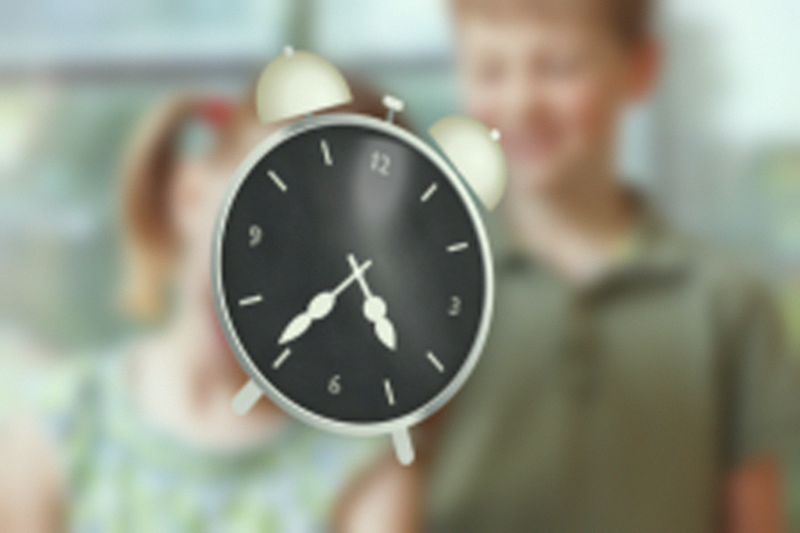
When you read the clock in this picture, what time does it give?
4:36
